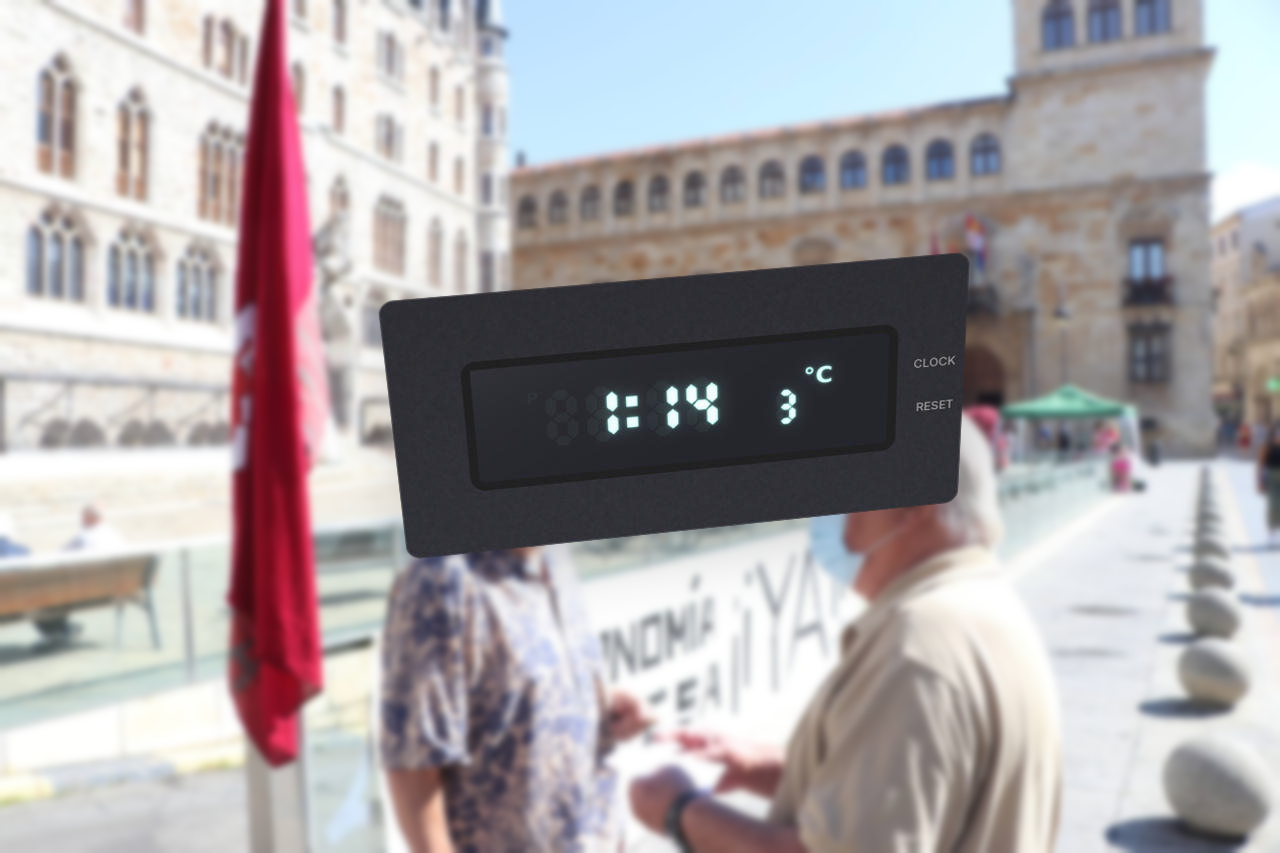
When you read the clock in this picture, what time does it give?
1:14
